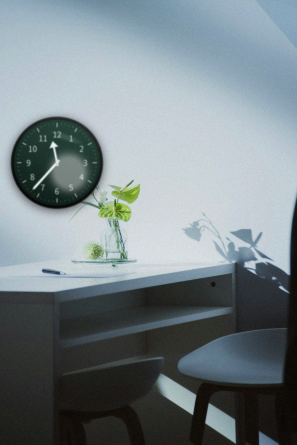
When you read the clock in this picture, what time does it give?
11:37
